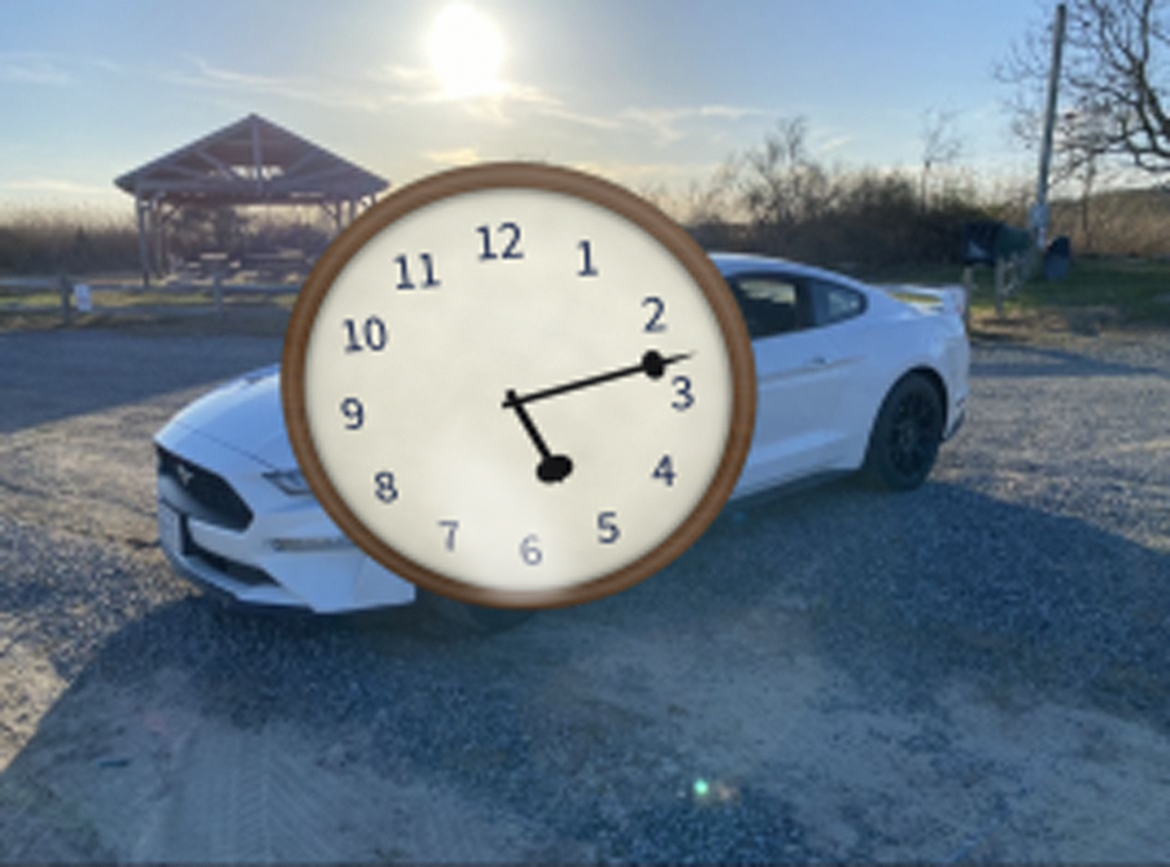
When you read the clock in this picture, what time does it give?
5:13
